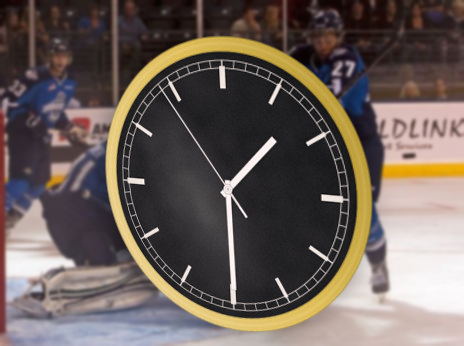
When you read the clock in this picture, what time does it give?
1:29:54
